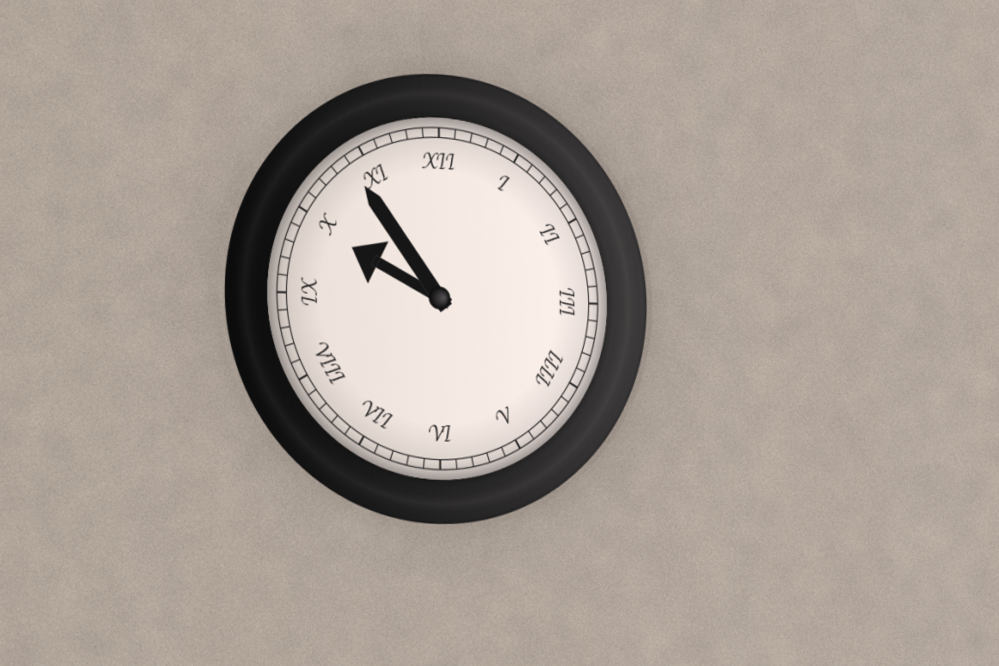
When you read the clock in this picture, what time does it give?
9:54
